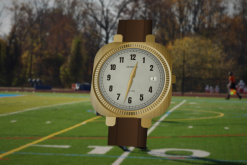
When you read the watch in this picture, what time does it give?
12:32
